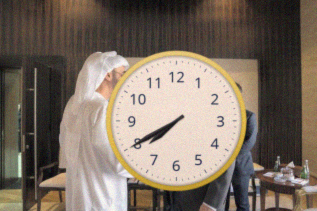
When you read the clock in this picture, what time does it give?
7:40
